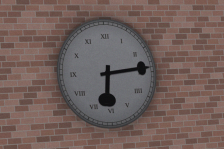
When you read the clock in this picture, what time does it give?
6:14
